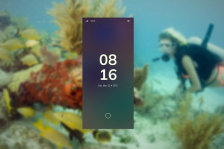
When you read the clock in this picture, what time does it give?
8:16
